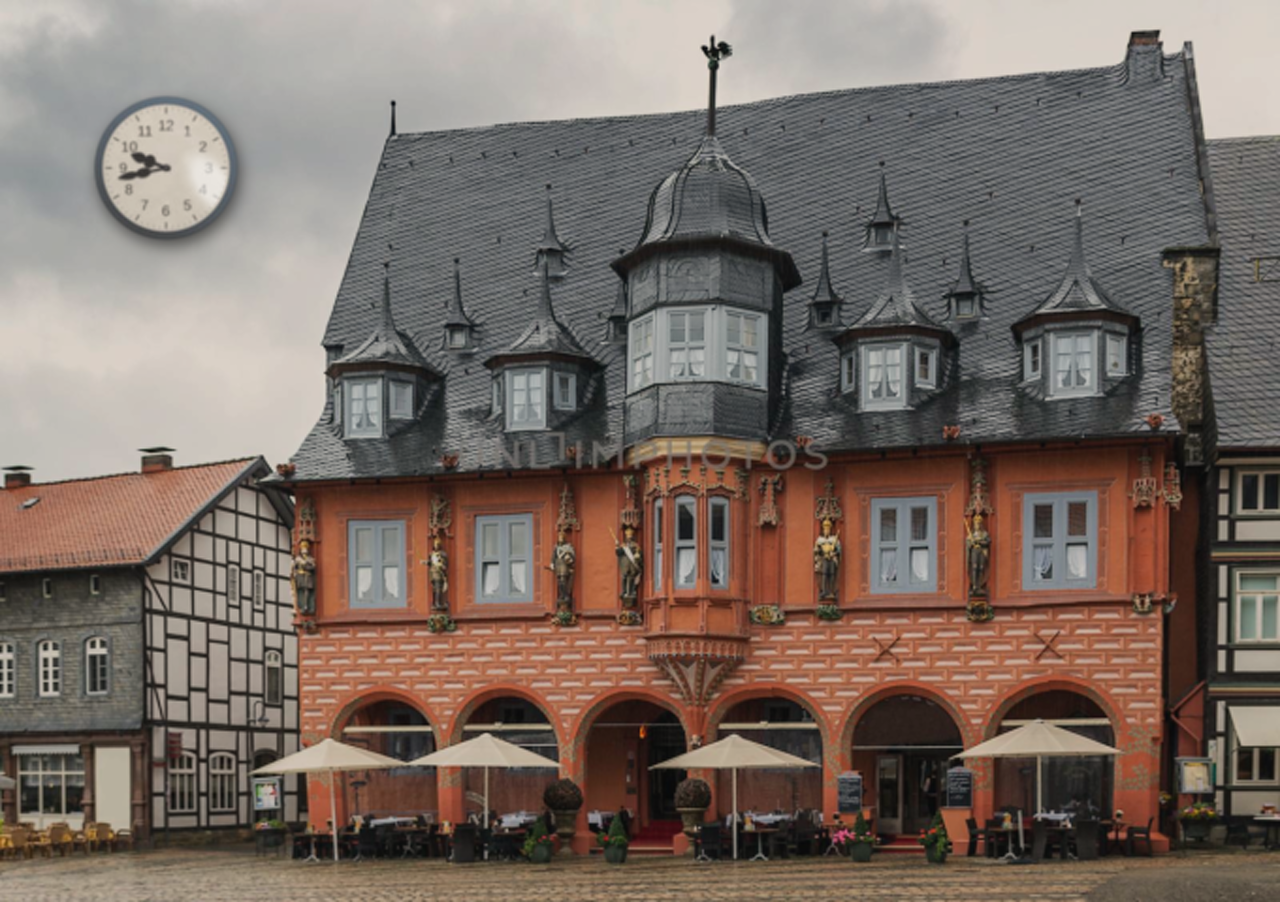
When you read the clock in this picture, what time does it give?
9:43
